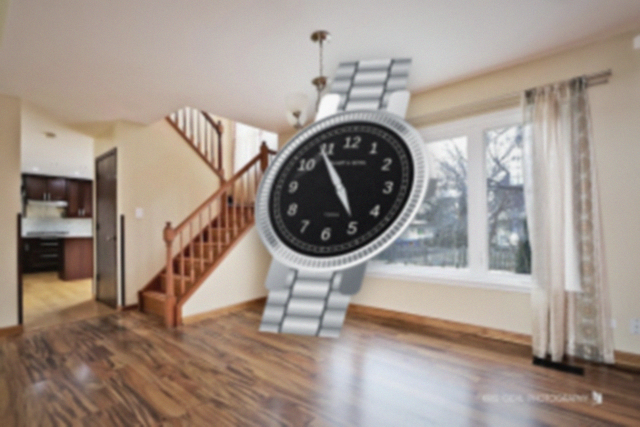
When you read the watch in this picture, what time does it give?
4:54
